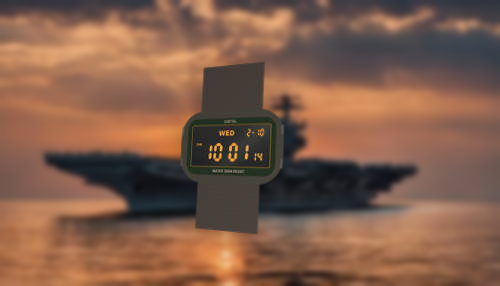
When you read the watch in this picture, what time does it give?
10:01:14
